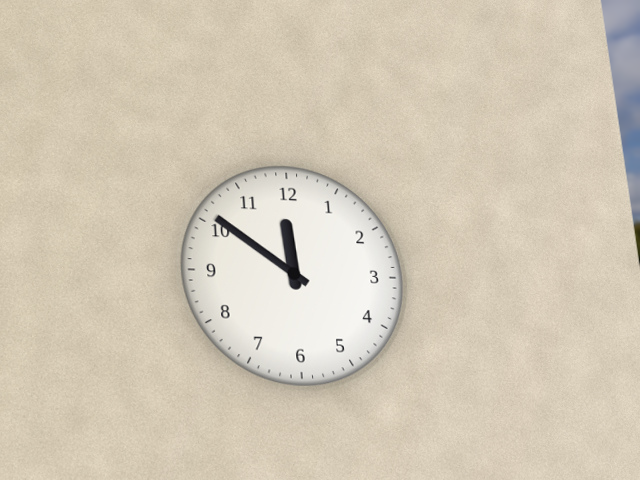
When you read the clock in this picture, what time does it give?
11:51
